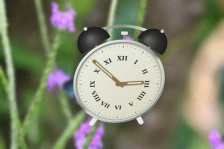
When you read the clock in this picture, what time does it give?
2:52
